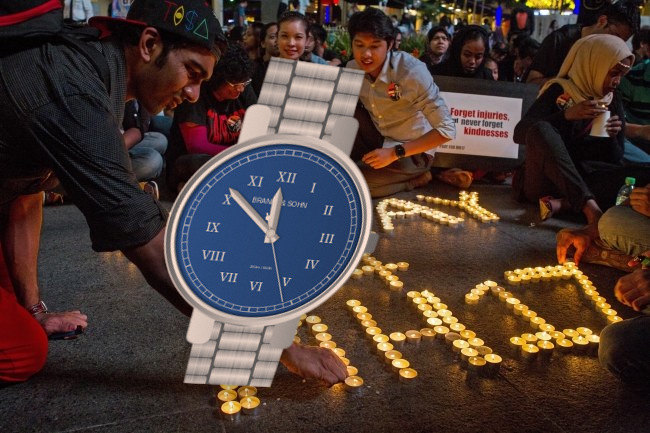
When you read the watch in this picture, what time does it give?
11:51:26
